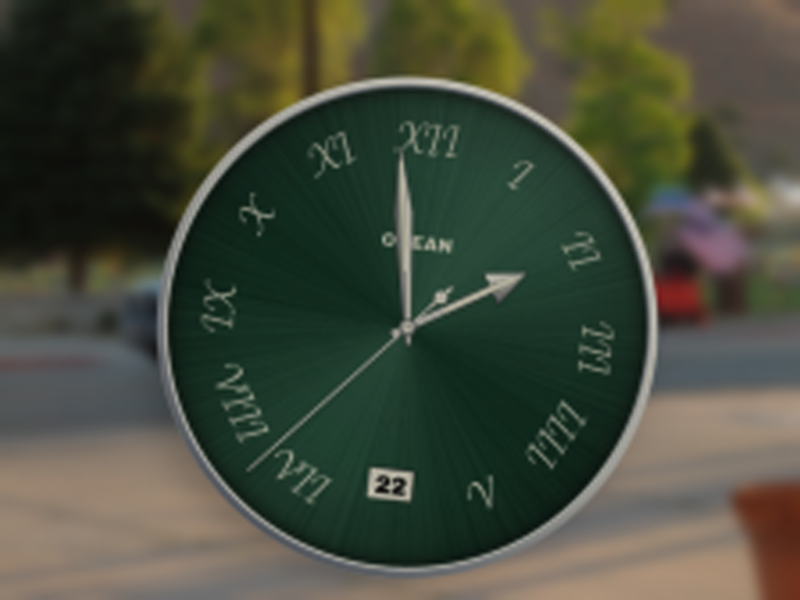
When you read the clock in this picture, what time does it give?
1:58:37
